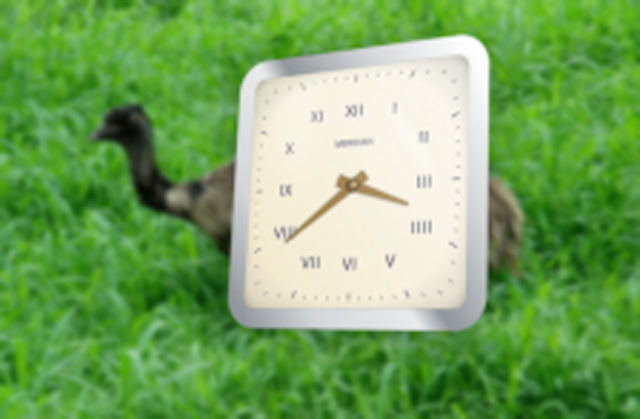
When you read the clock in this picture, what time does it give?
3:39
